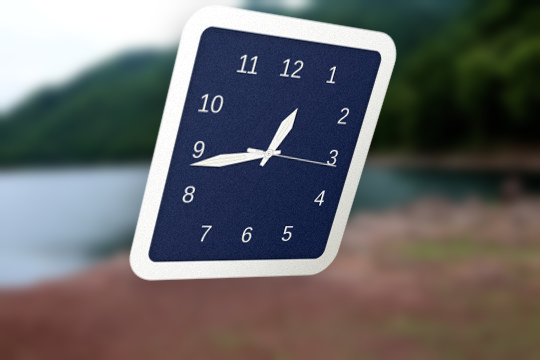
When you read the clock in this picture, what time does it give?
12:43:16
